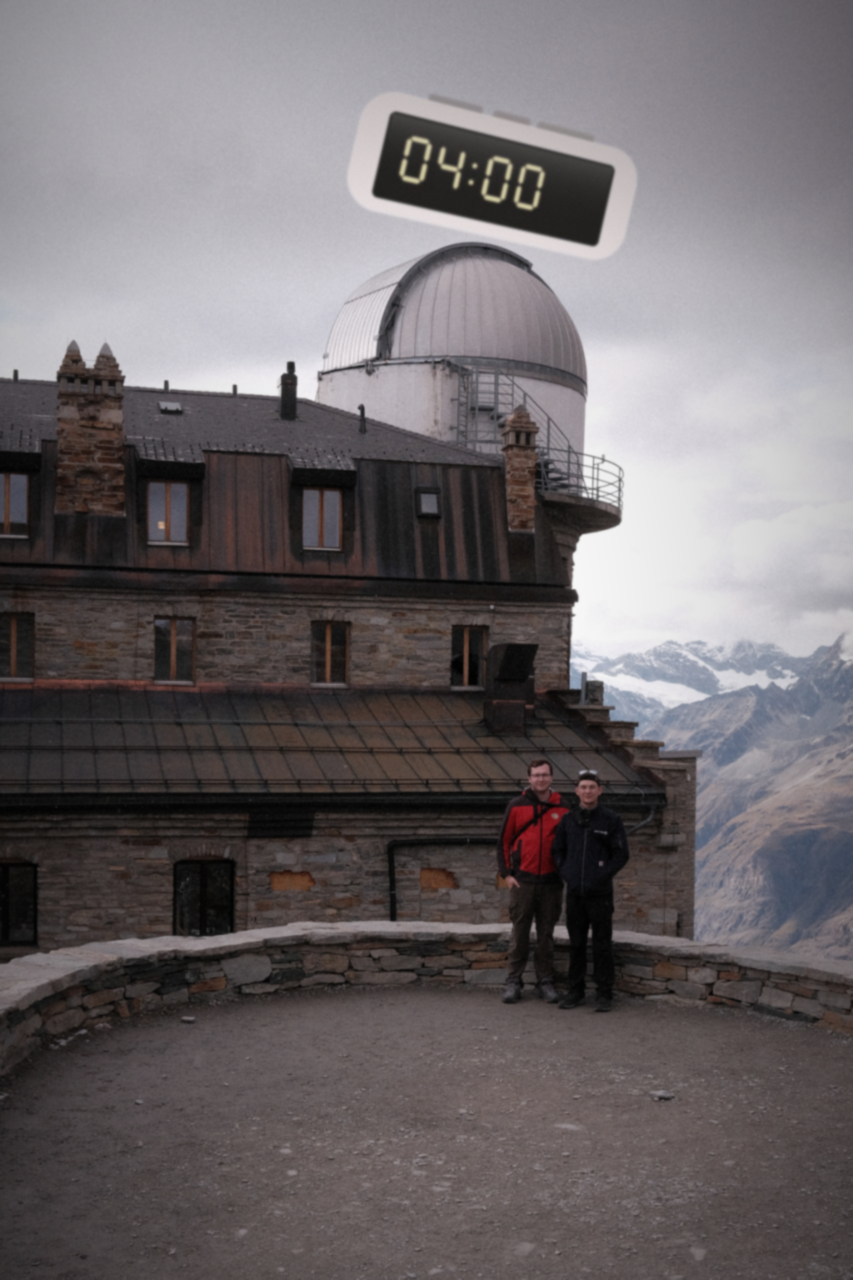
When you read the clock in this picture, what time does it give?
4:00
